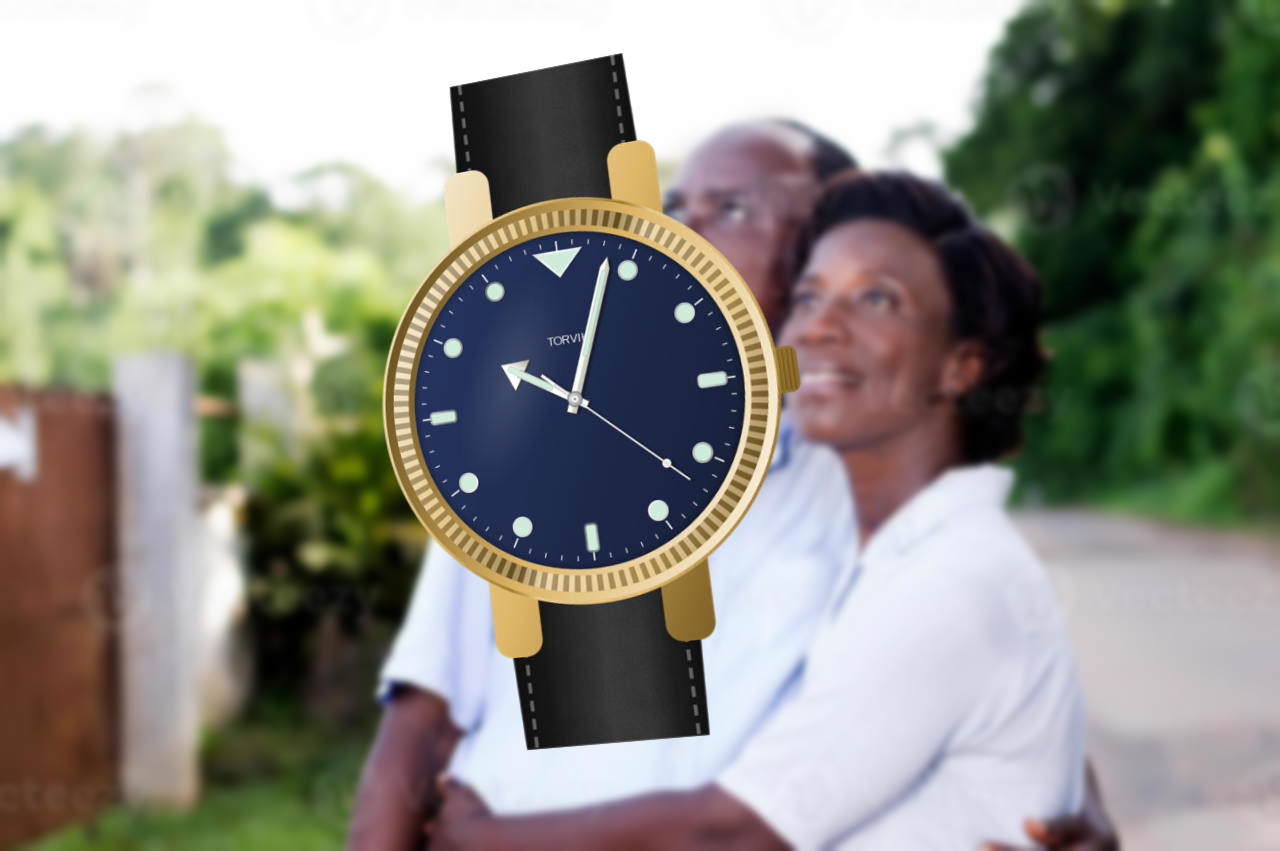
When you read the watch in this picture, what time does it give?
10:03:22
